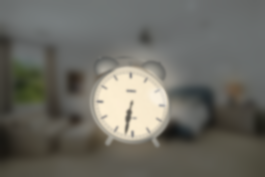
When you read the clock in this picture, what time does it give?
6:32
